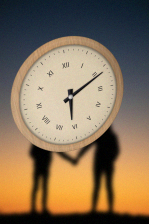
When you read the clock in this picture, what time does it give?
6:11
